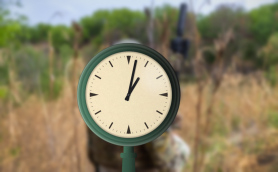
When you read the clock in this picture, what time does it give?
1:02
